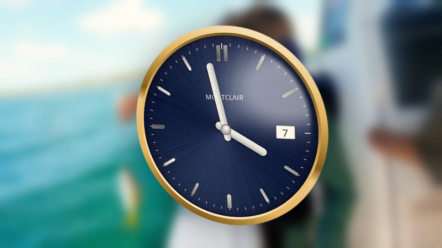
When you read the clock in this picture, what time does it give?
3:58
